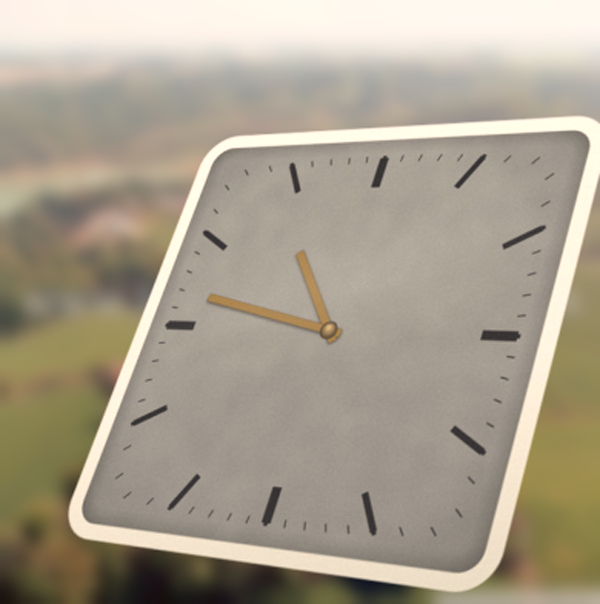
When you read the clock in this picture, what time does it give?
10:47
